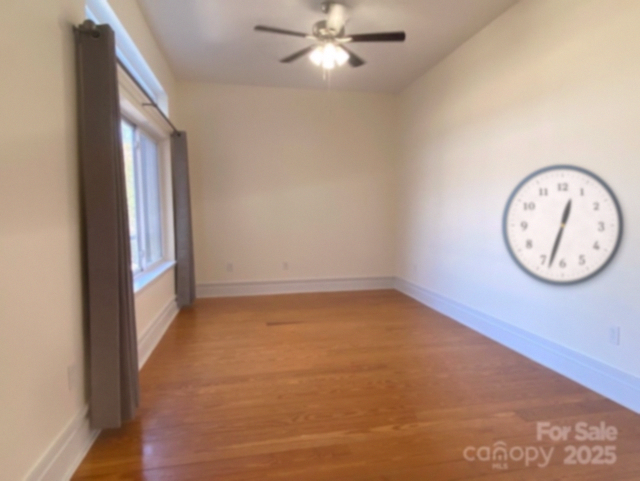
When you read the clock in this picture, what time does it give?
12:33
